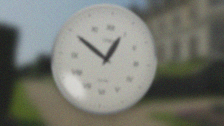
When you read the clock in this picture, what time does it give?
12:50
